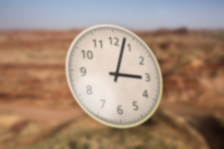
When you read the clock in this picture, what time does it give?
3:03
